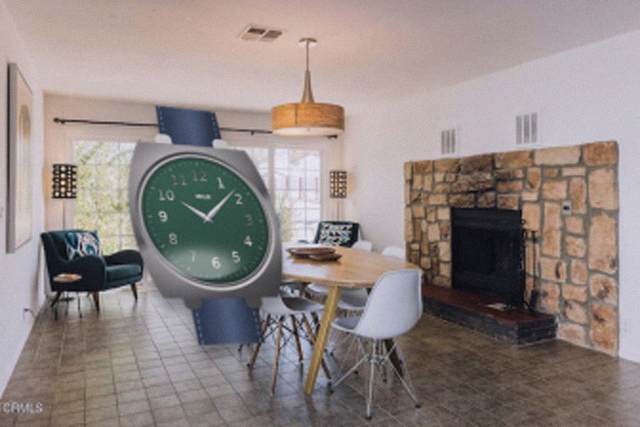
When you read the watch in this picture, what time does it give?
10:08
